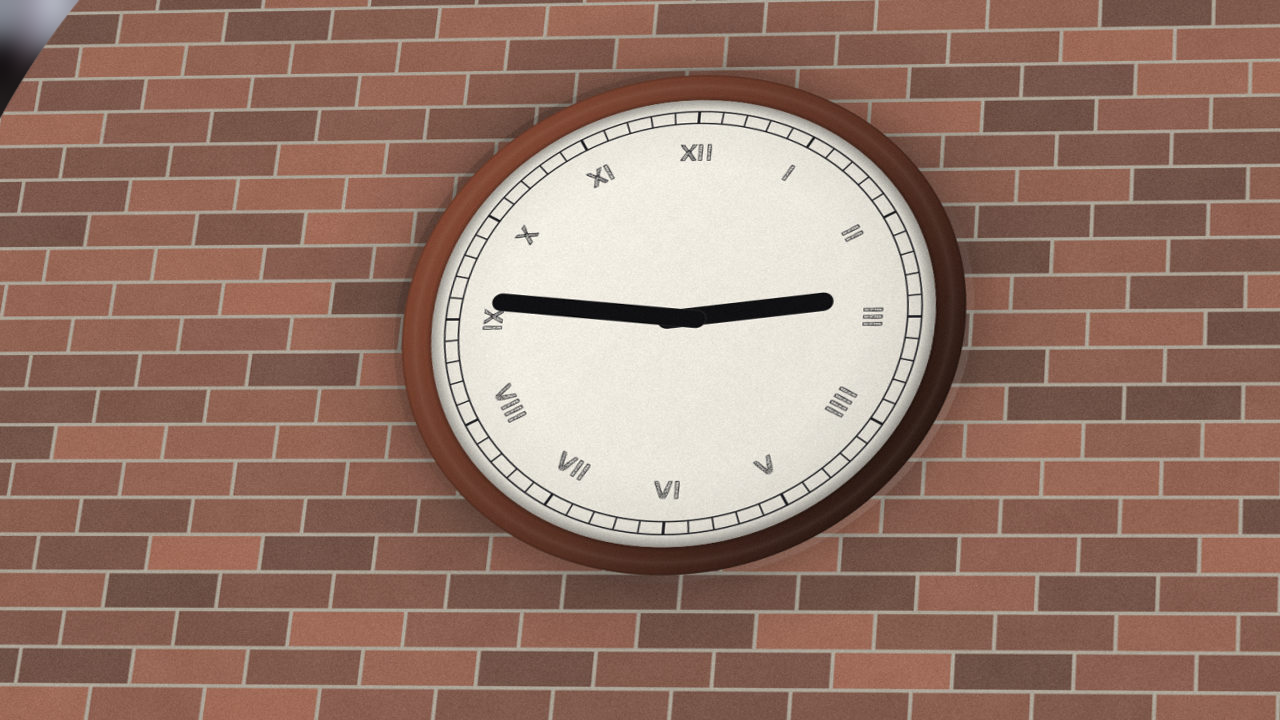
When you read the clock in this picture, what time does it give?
2:46
